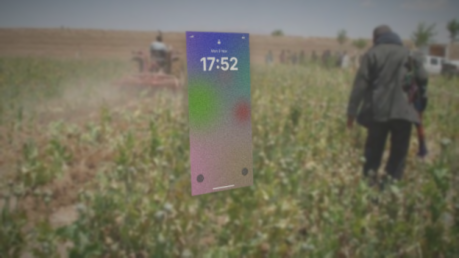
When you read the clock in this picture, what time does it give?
17:52
